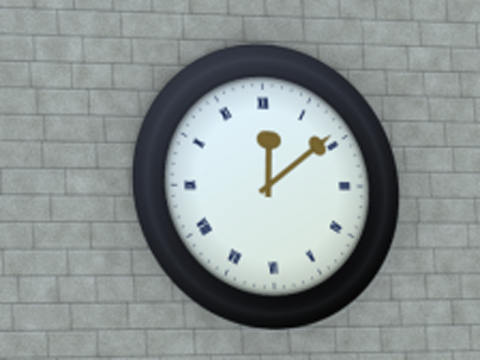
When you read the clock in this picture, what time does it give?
12:09
